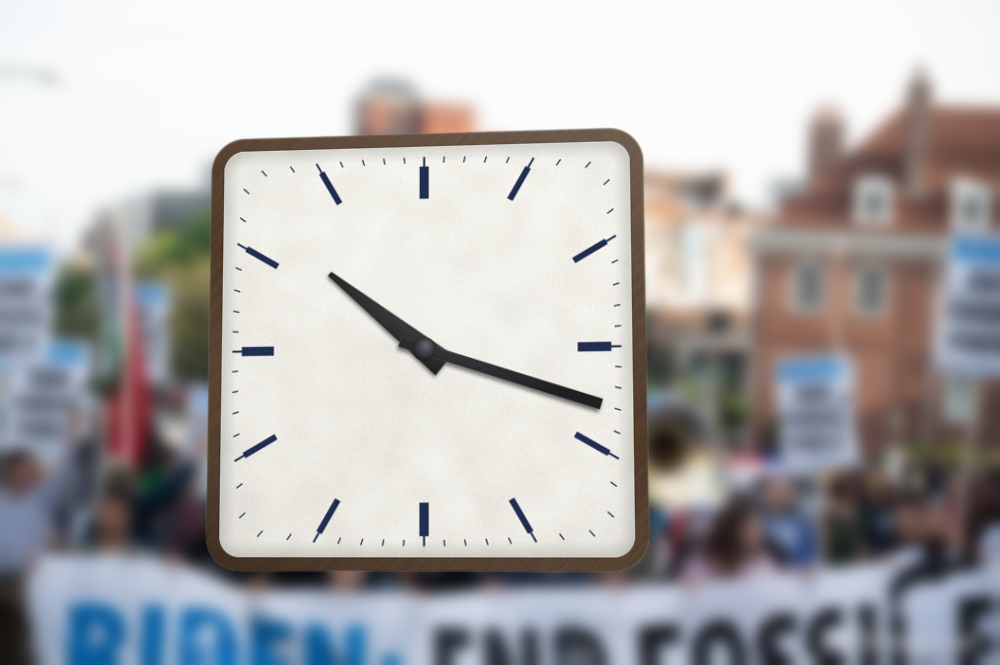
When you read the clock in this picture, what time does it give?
10:18
